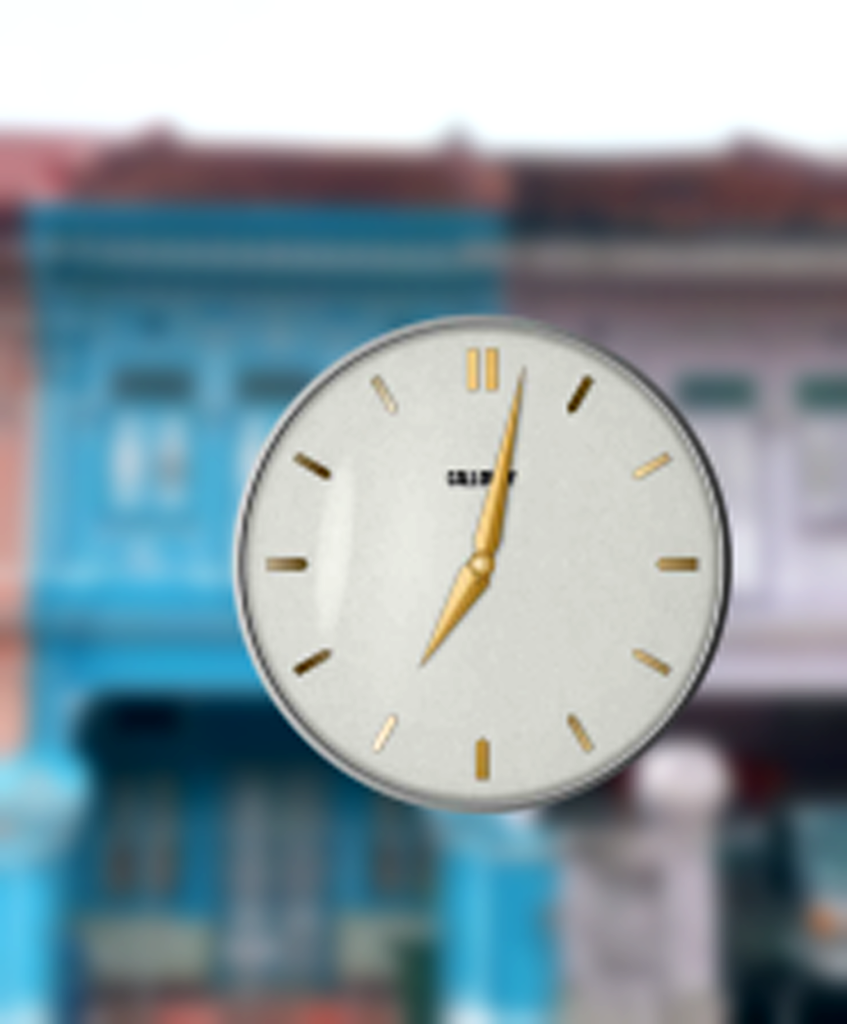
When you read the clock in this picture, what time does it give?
7:02
